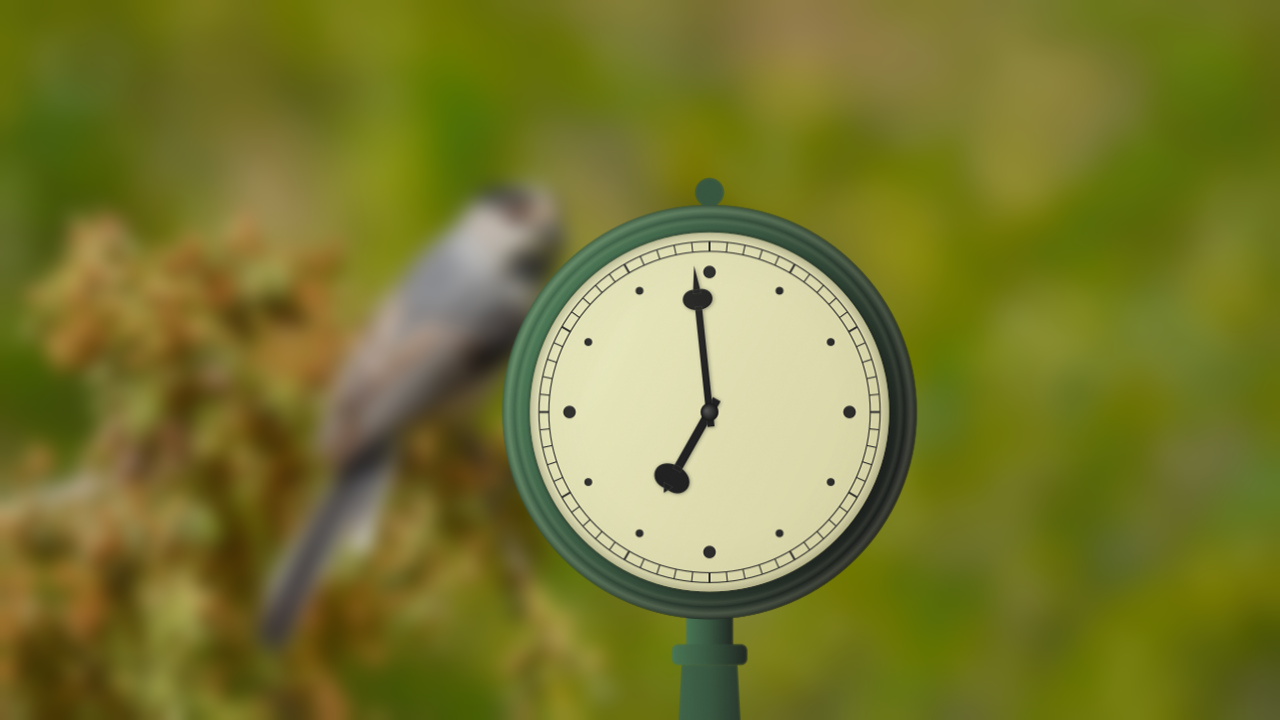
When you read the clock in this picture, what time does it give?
6:59
